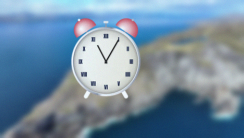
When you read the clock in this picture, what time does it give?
11:05
